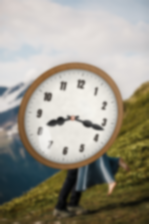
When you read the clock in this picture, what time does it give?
8:17
